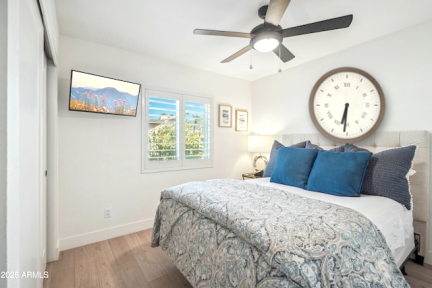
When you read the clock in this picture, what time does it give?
6:31
